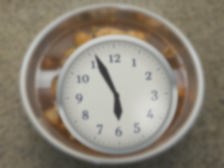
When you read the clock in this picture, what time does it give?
5:56
